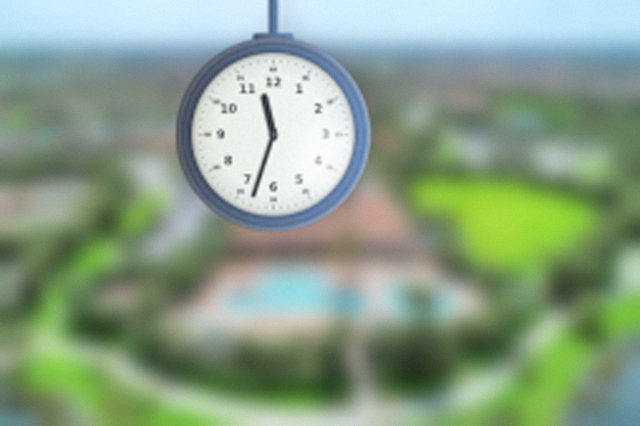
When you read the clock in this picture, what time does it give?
11:33
